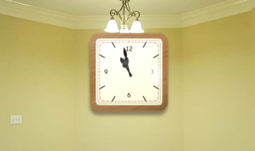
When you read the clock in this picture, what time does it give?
10:58
